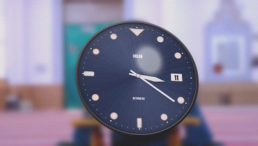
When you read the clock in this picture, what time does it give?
3:21
